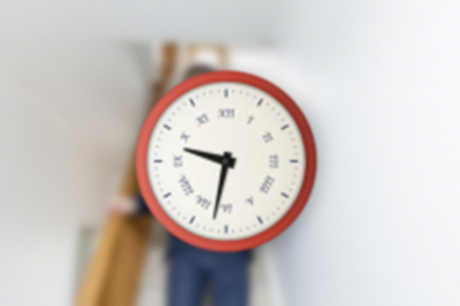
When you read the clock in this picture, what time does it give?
9:32
